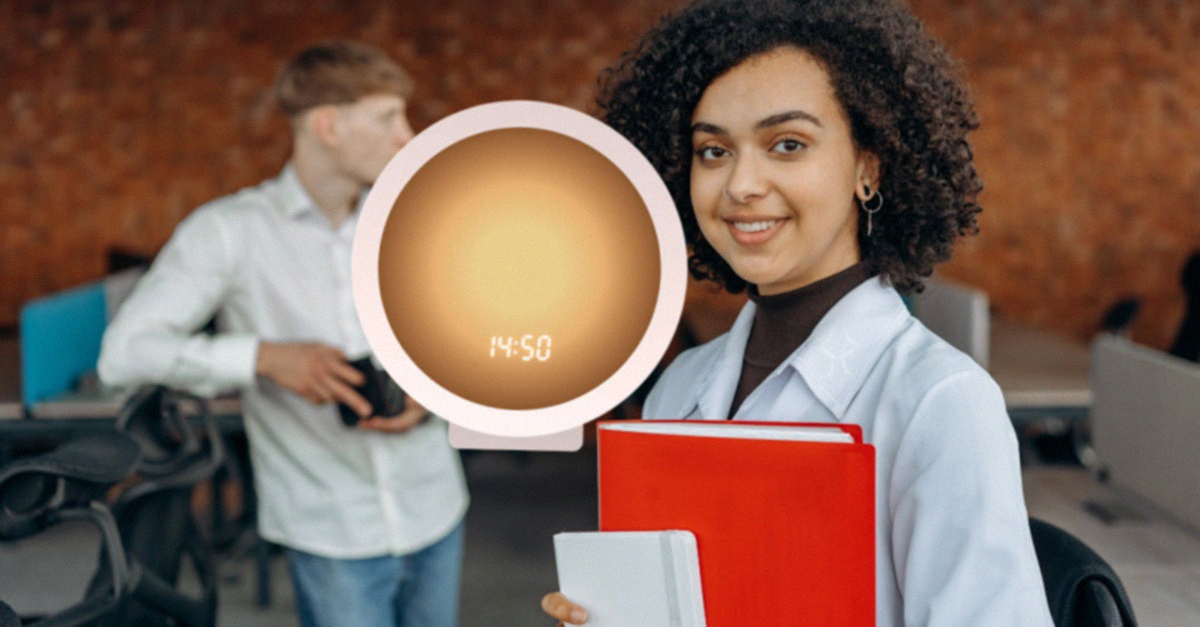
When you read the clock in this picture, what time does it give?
14:50
